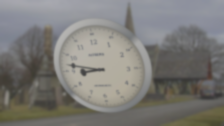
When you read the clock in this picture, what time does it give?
8:47
